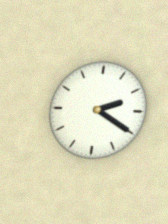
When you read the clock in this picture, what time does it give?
2:20
